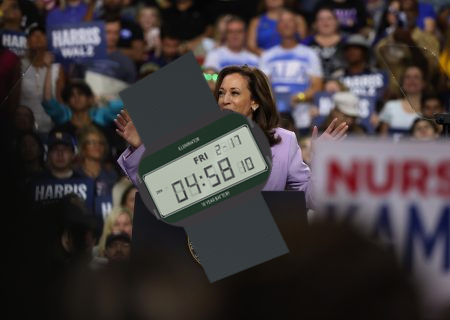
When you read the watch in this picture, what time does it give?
4:58:10
